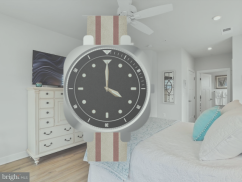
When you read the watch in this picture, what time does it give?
4:00
